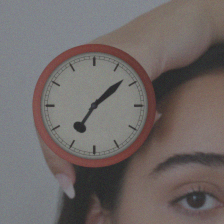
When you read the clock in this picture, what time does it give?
7:08
